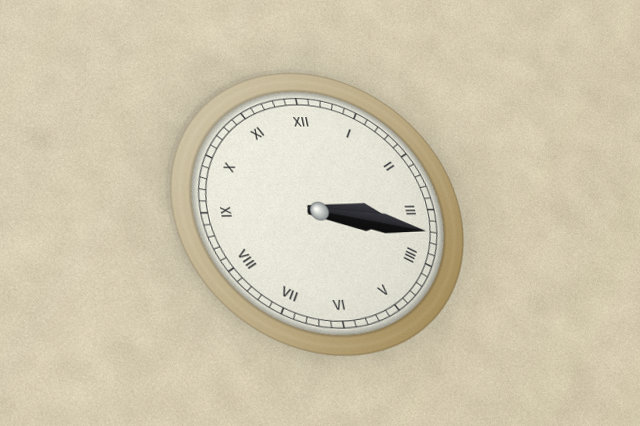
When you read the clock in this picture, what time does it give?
3:17
